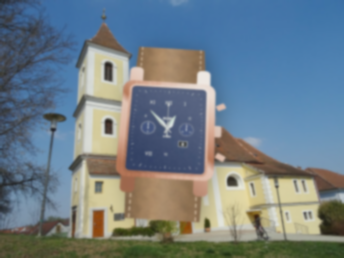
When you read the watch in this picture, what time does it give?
12:53
